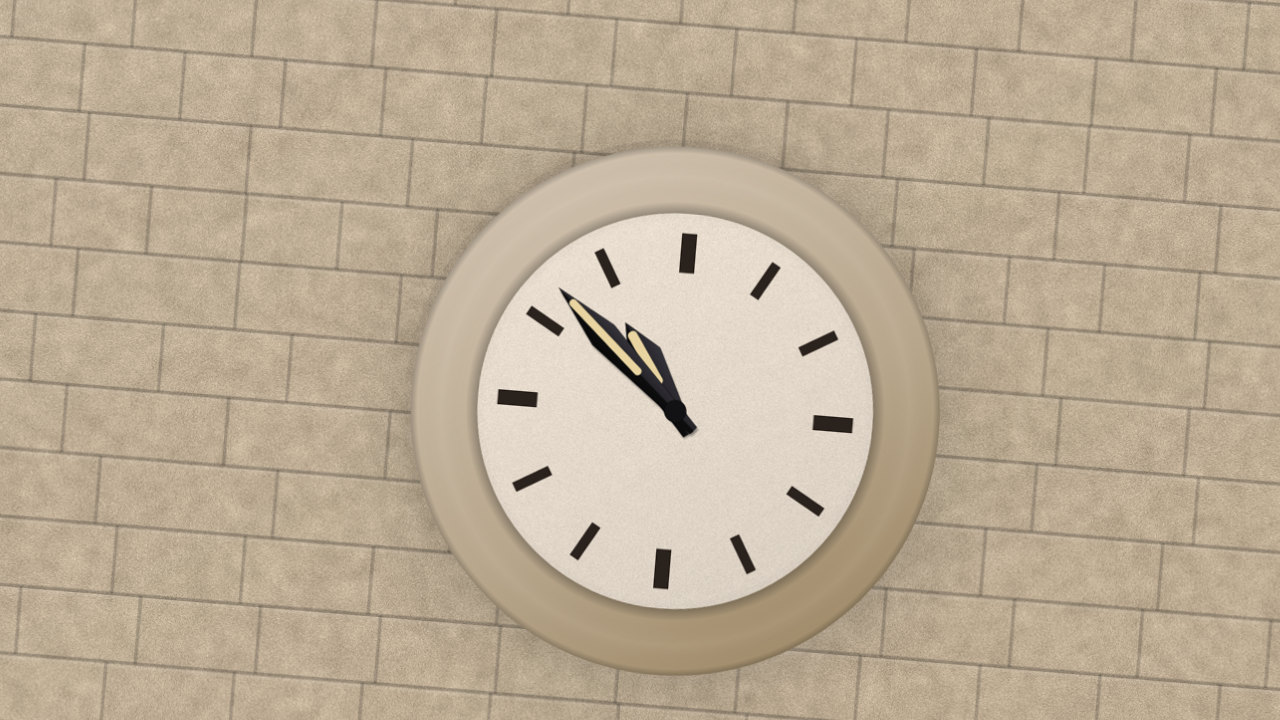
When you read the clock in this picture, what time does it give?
10:52
